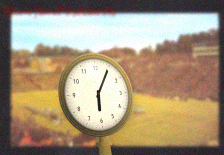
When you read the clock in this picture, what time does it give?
6:05
